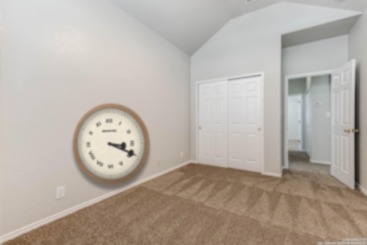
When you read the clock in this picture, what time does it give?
3:19
